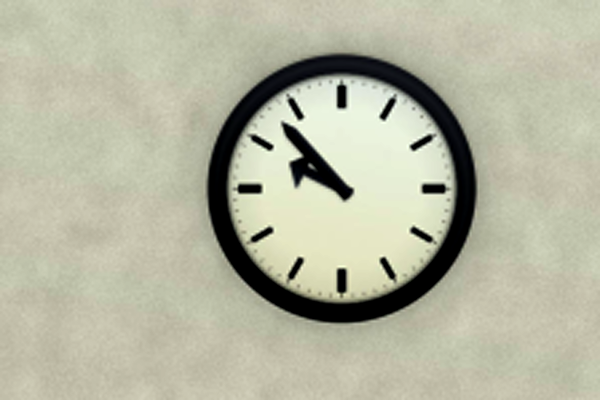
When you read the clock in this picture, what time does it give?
9:53
